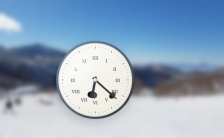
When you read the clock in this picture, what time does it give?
6:22
